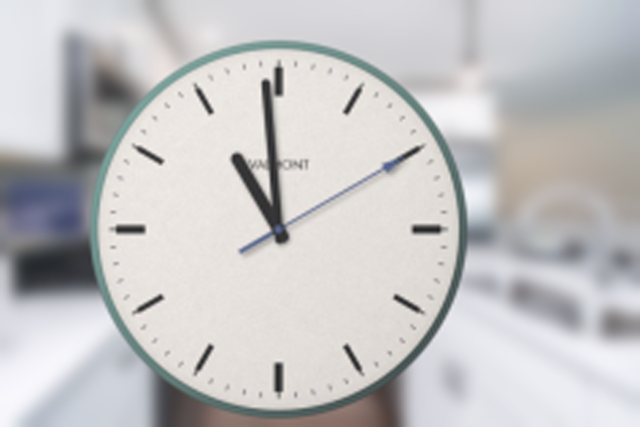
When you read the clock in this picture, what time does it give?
10:59:10
